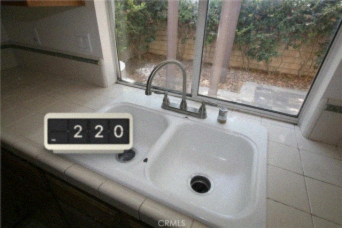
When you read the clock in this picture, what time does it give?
2:20
